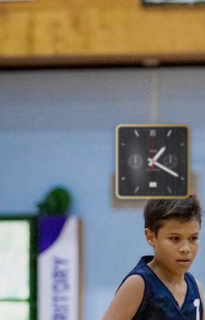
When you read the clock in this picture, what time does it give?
1:20
